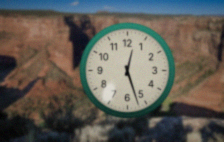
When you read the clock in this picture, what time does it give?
12:27
